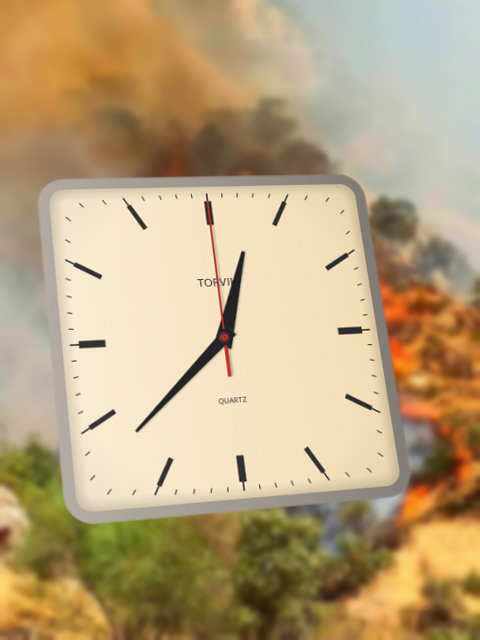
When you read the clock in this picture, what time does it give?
12:38:00
